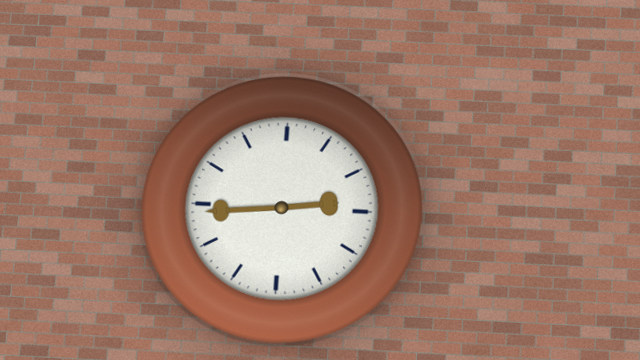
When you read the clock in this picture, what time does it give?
2:44
